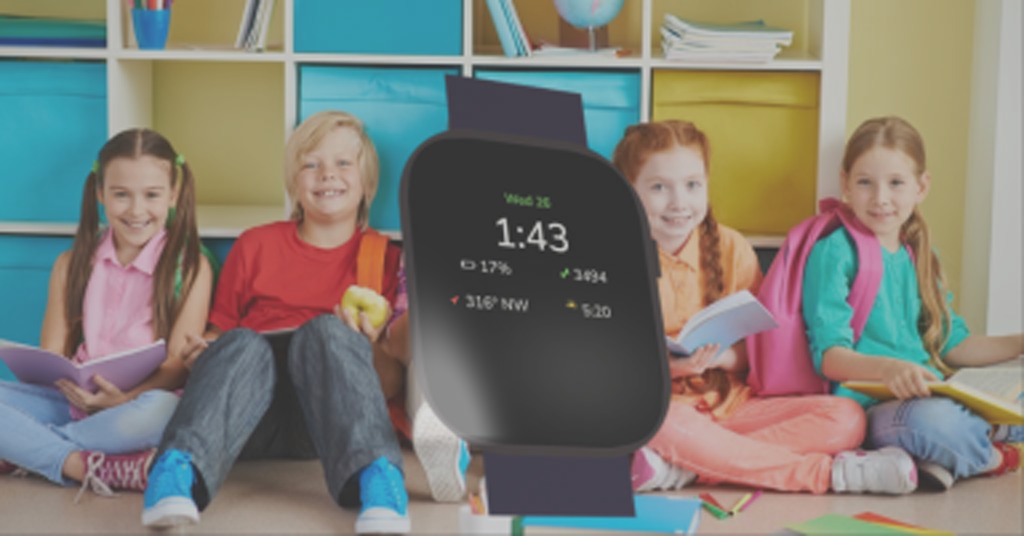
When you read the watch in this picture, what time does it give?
1:43
